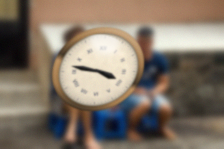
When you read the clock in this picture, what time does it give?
3:47
